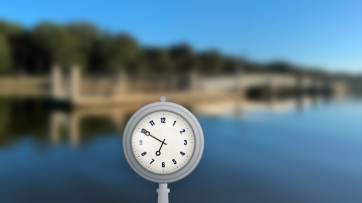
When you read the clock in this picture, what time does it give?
6:50
